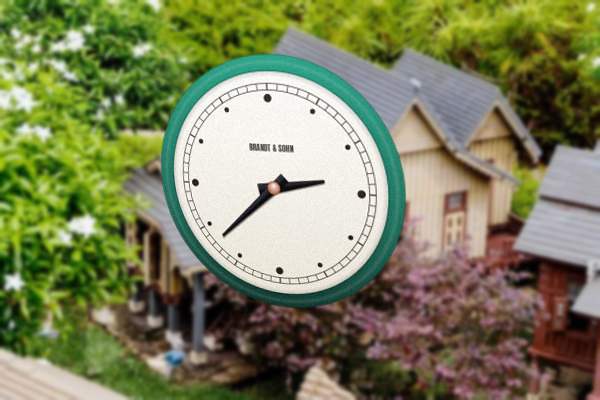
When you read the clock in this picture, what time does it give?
2:38
